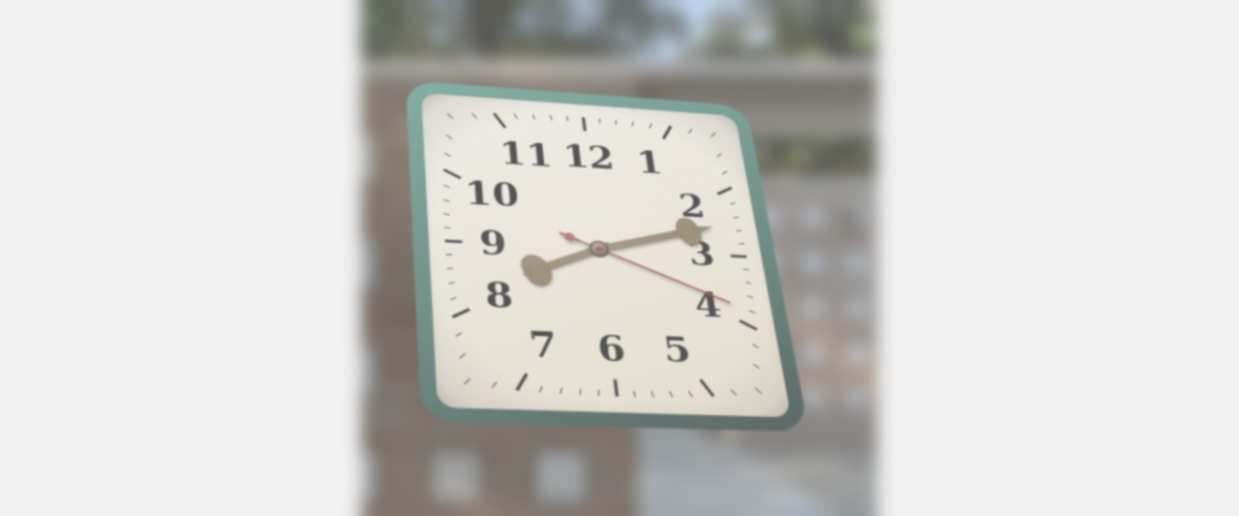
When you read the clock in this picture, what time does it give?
8:12:19
